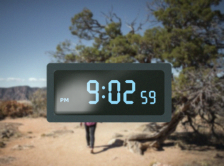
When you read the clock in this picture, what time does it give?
9:02:59
